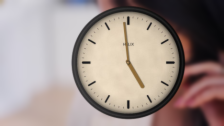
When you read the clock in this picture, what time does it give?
4:59
